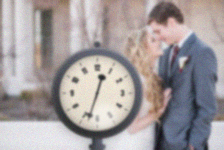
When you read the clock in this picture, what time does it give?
12:33
